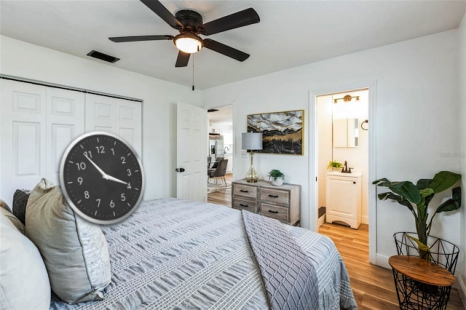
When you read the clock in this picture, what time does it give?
3:54
